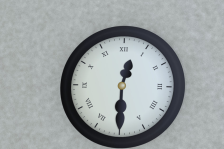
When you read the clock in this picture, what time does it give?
12:30
